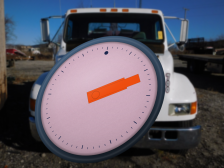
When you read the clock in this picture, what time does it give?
2:11
